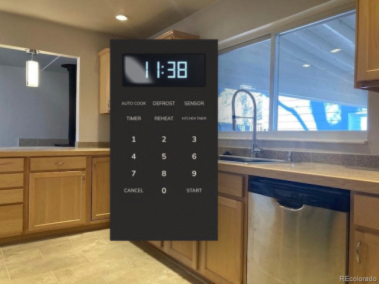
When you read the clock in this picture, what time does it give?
11:38
